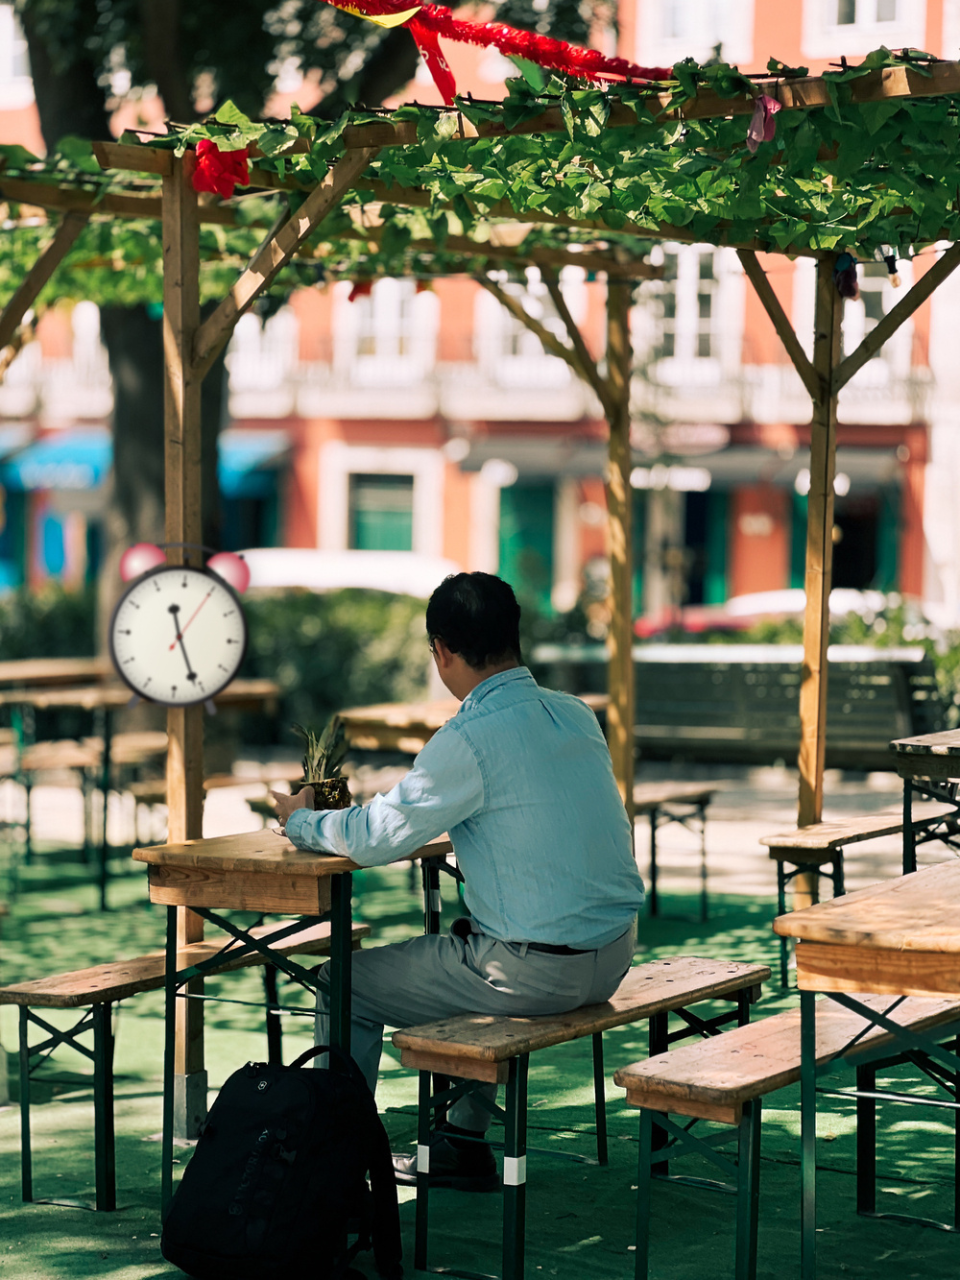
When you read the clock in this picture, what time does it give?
11:26:05
